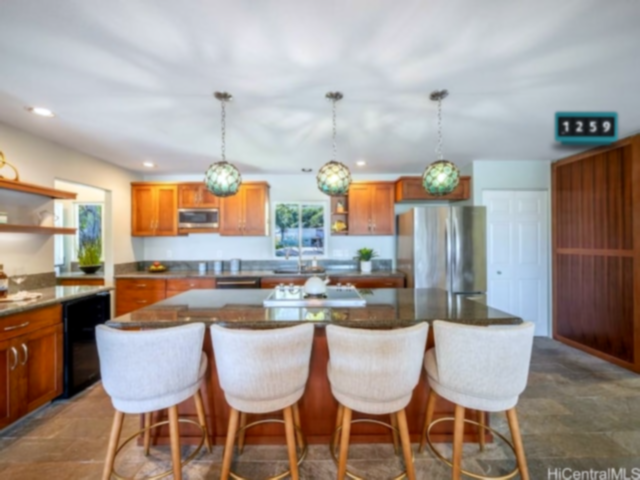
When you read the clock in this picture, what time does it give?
12:59
